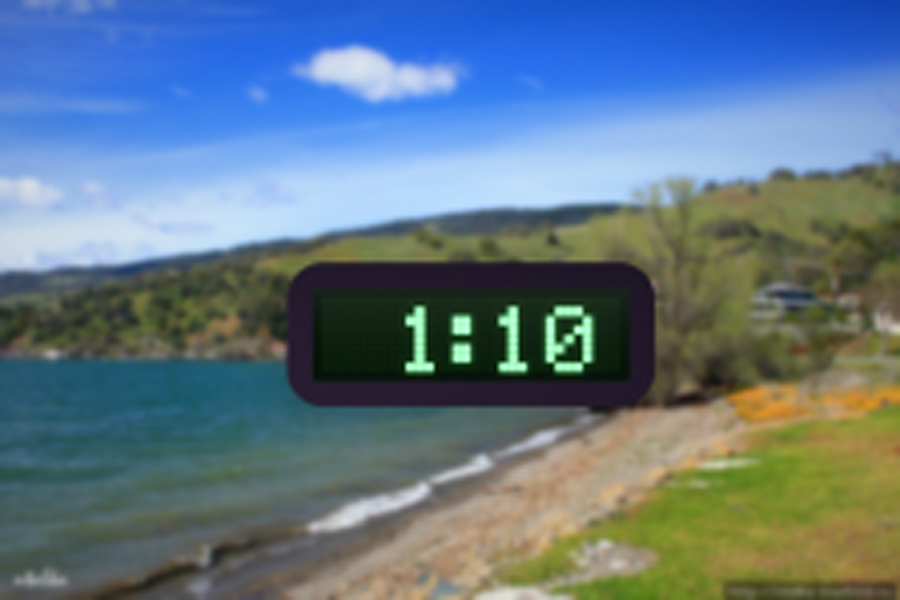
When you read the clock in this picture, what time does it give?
1:10
